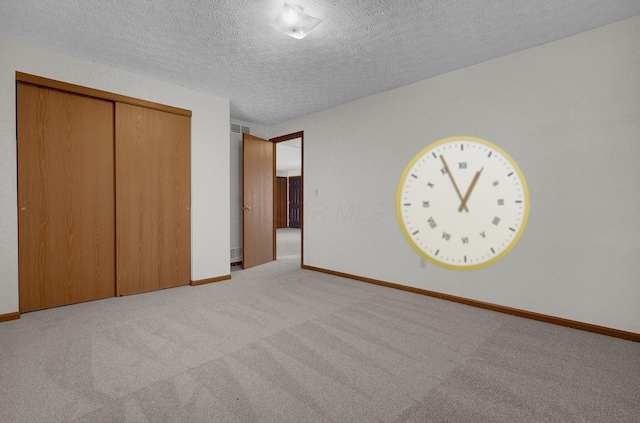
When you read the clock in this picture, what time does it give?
12:56
